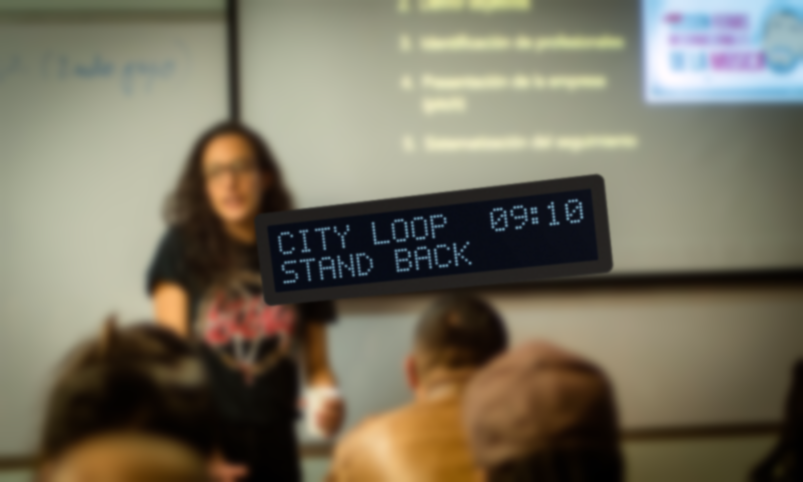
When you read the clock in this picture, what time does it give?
9:10
